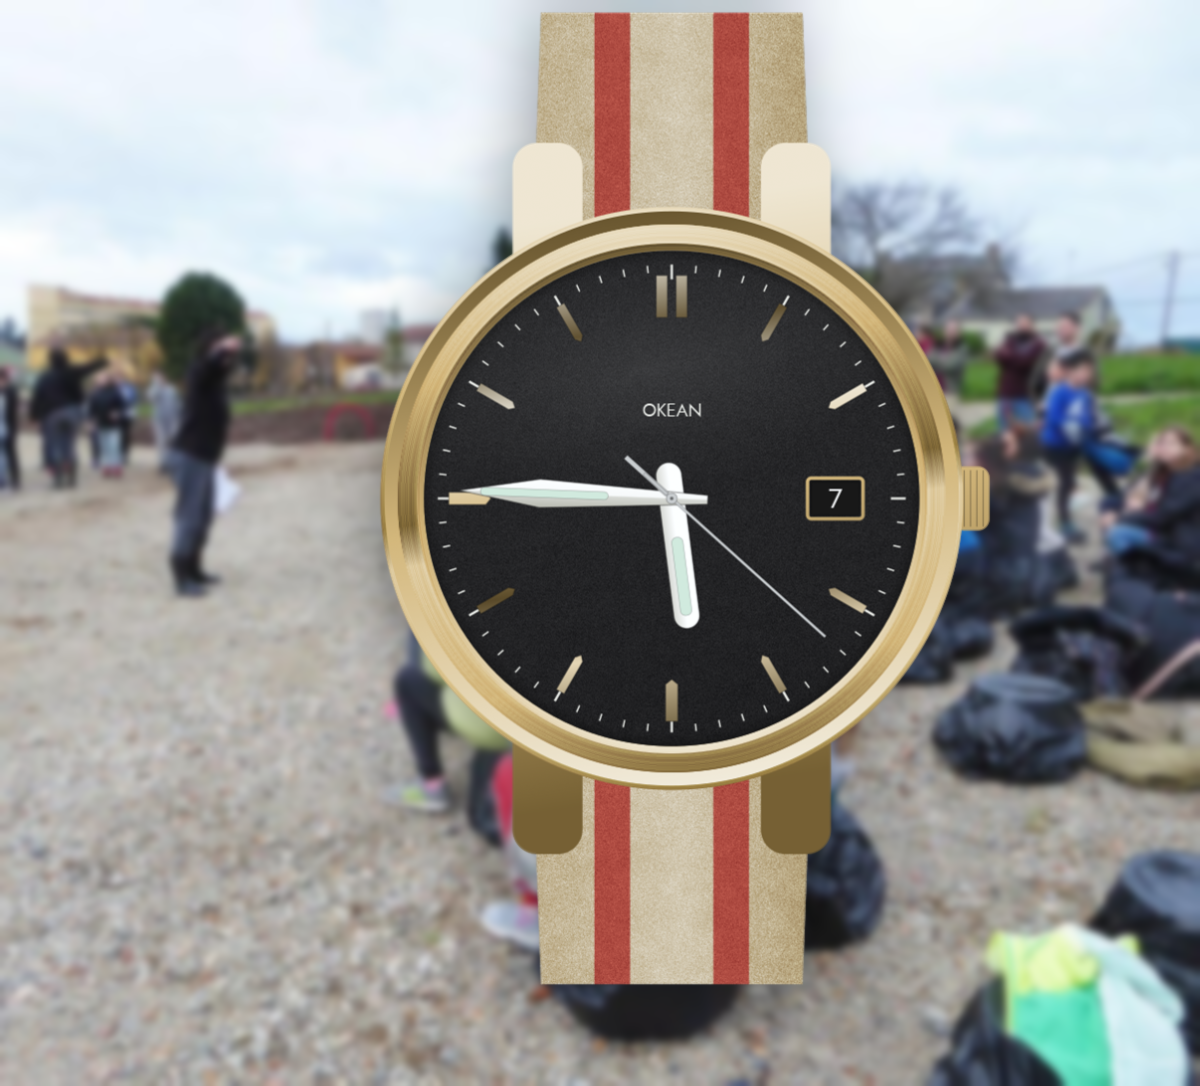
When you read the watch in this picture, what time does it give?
5:45:22
